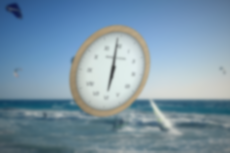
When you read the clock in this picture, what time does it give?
5:59
